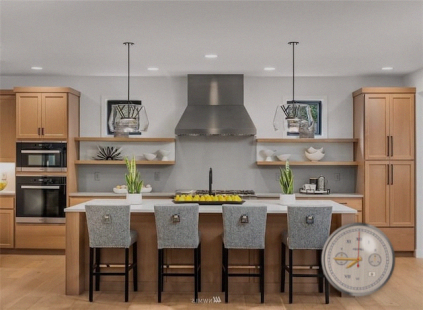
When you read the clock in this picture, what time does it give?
7:45
